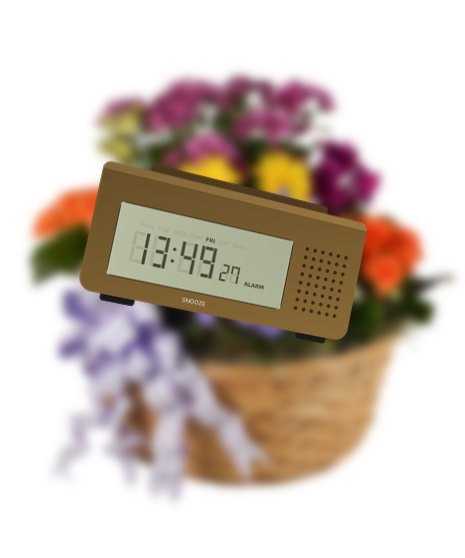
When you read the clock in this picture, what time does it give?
13:49:27
